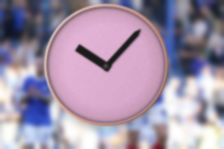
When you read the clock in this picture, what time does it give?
10:07
